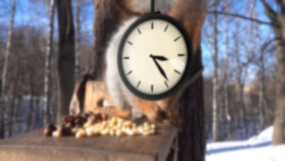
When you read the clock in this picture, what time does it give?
3:24
